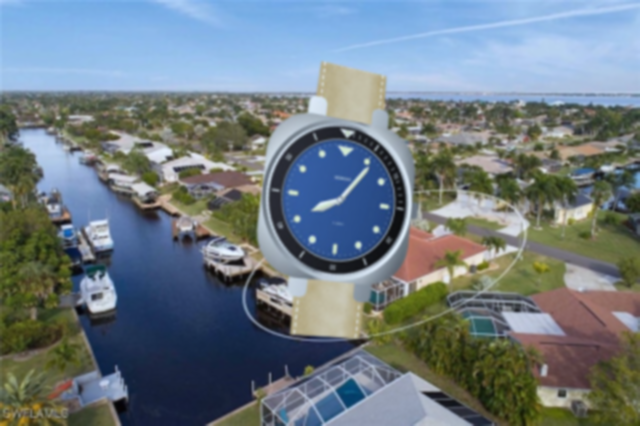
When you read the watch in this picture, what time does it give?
8:06
